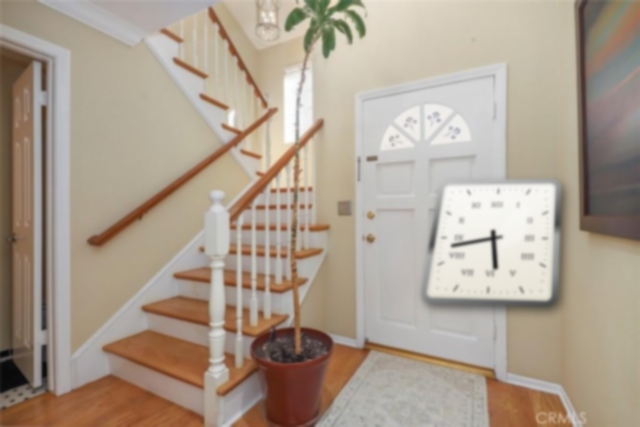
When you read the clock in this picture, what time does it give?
5:43
